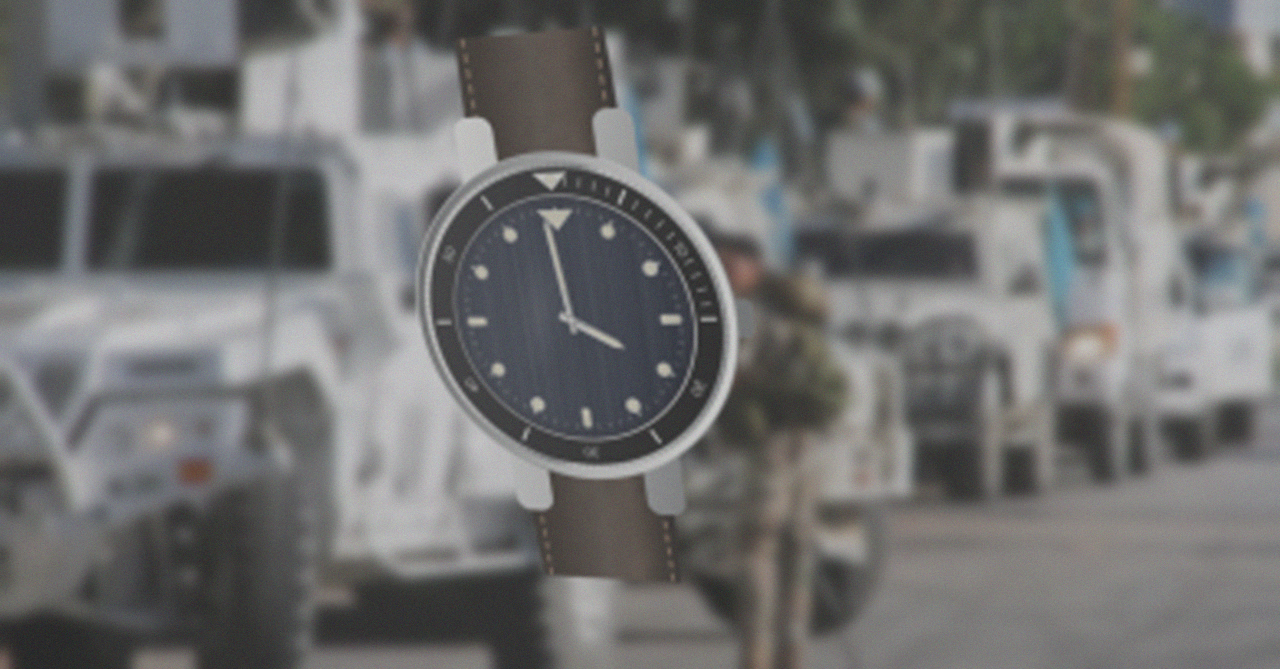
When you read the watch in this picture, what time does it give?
3:59
